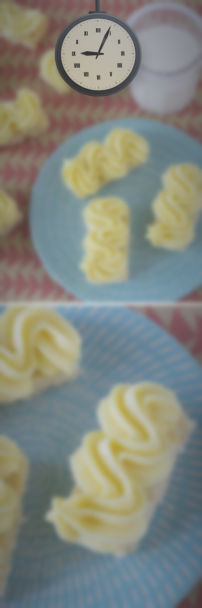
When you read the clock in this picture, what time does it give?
9:04
